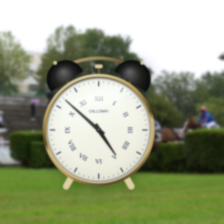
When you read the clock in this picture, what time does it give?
4:52
